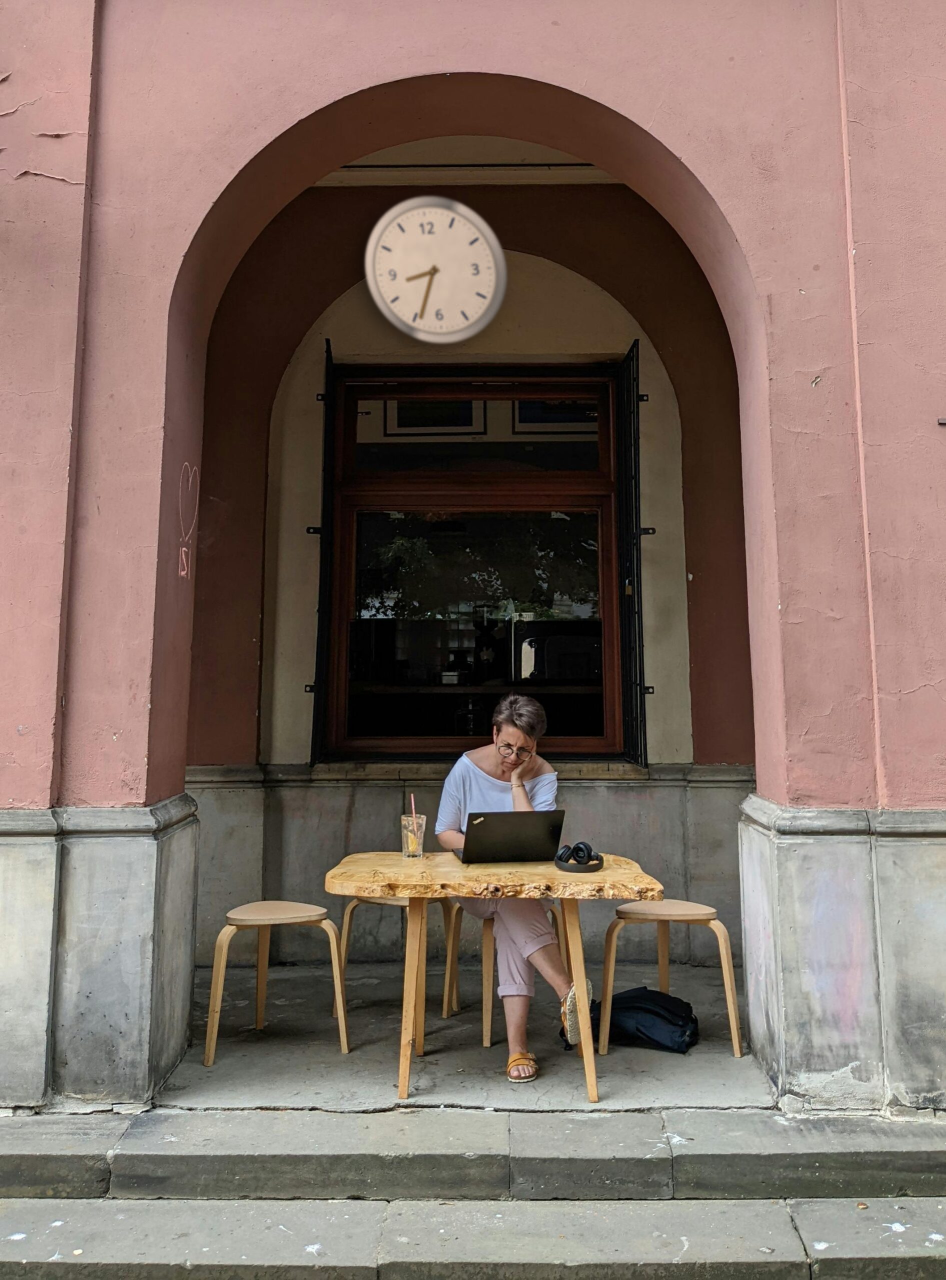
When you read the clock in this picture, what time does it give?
8:34
